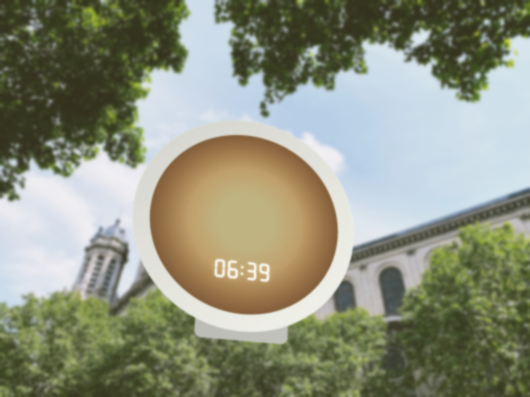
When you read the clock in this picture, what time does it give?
6:39
